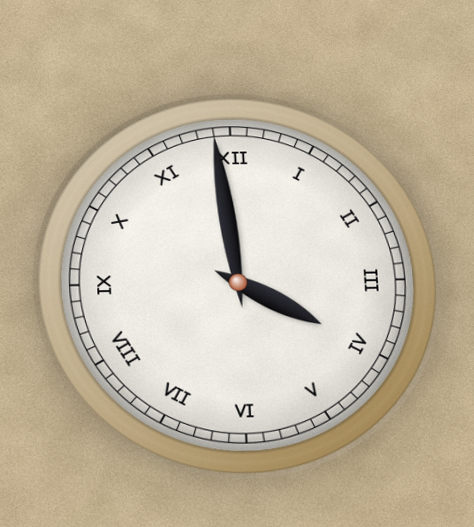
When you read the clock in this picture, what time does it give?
3:59
